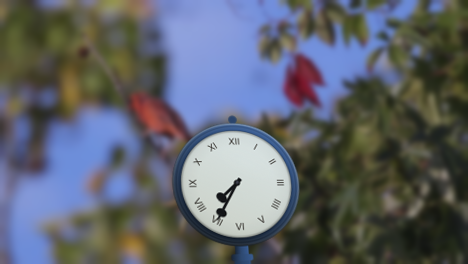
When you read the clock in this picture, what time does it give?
7:35
